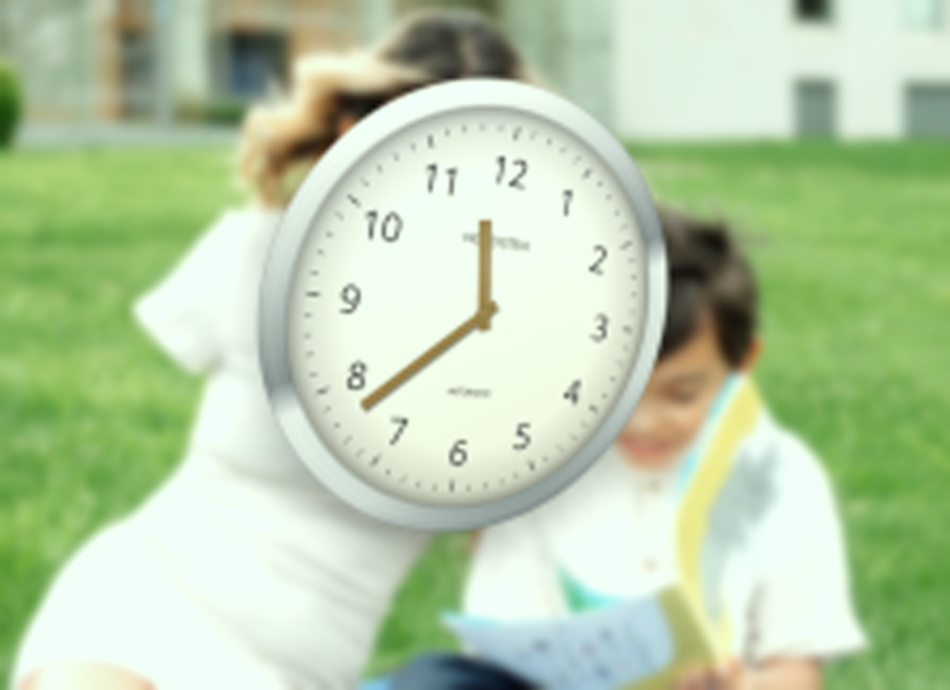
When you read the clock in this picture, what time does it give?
11:38
